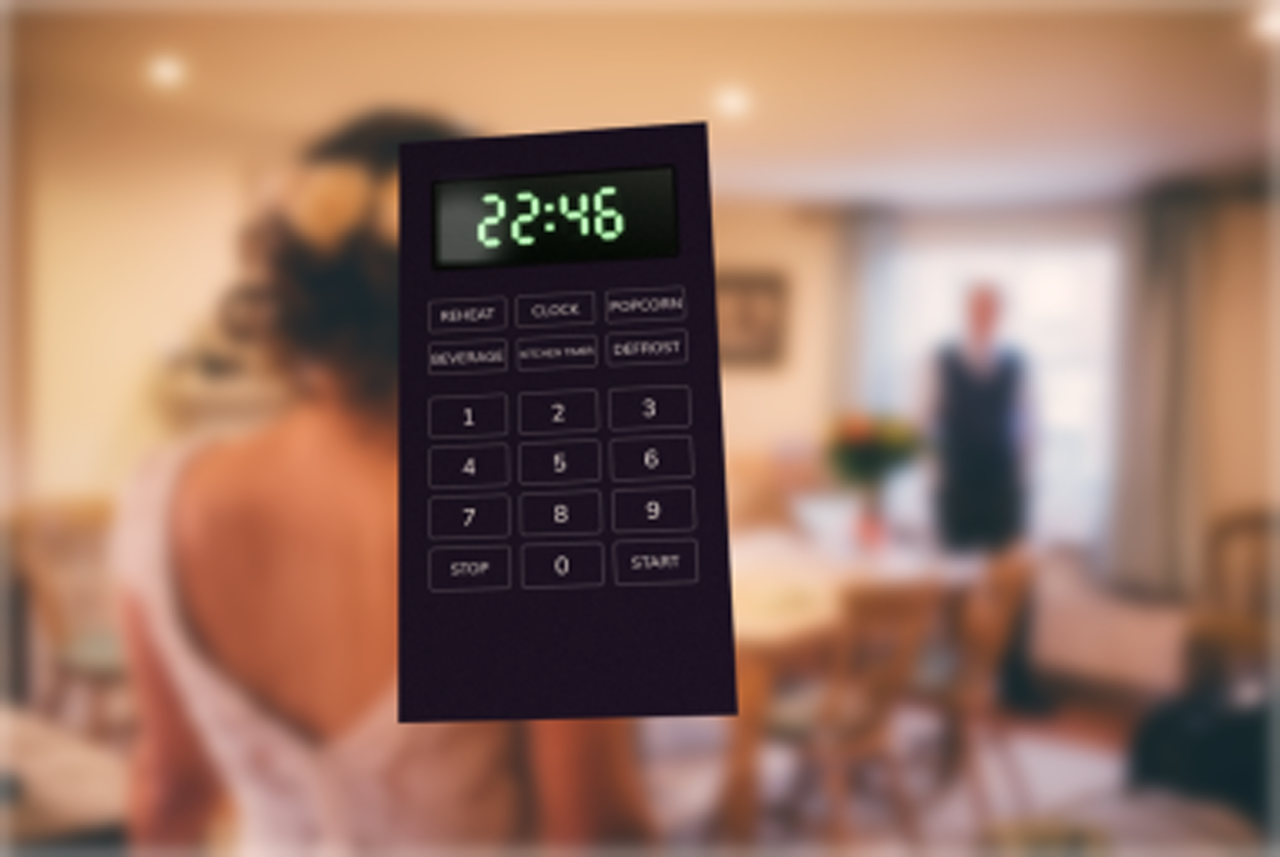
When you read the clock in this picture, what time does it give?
22:46
